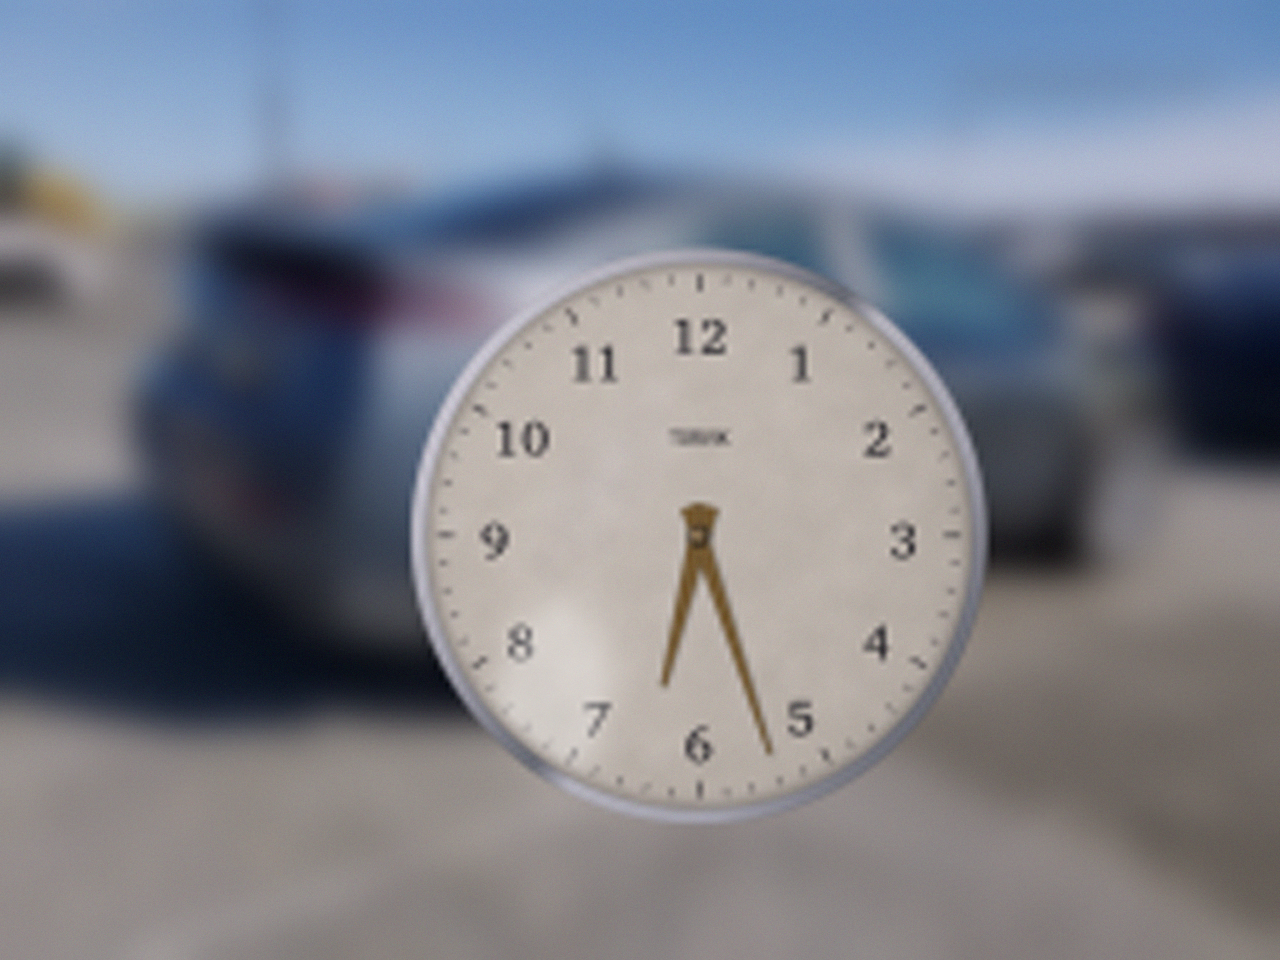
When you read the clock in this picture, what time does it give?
6:27
